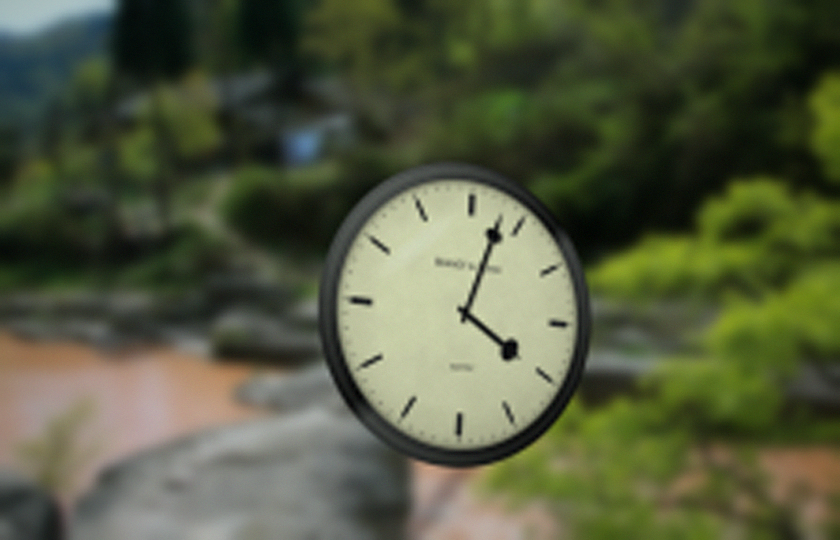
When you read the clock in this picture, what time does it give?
4:03
